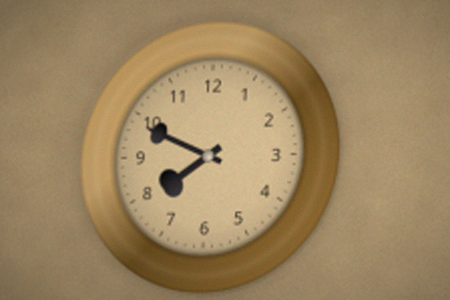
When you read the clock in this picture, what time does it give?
7:49
